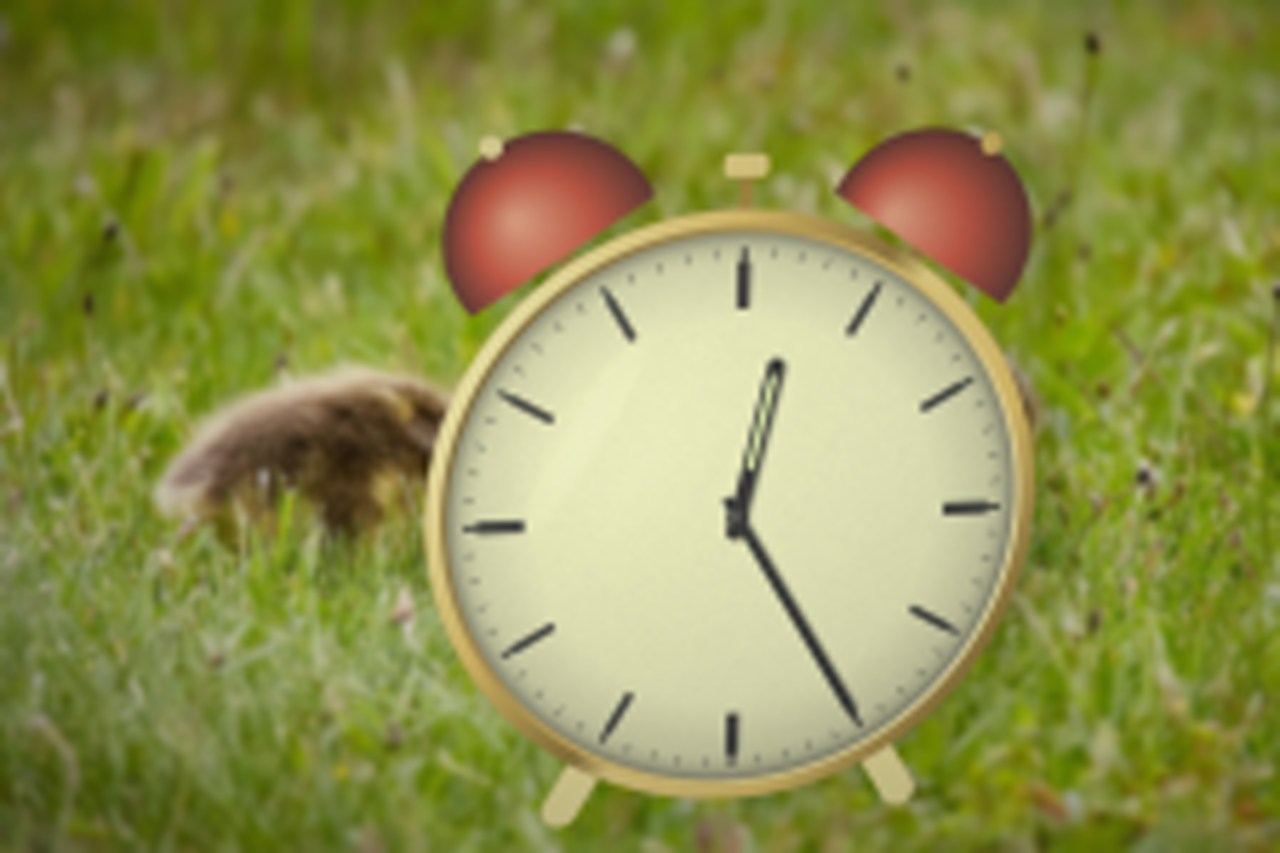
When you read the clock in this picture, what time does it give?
12:25
